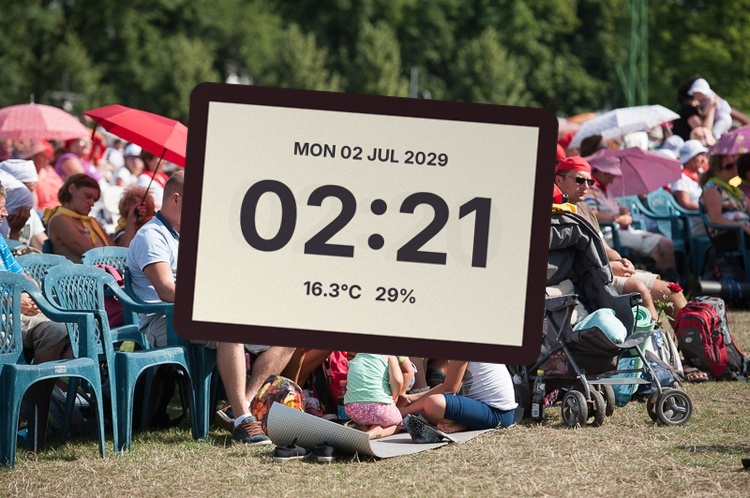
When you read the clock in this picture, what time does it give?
2:21
